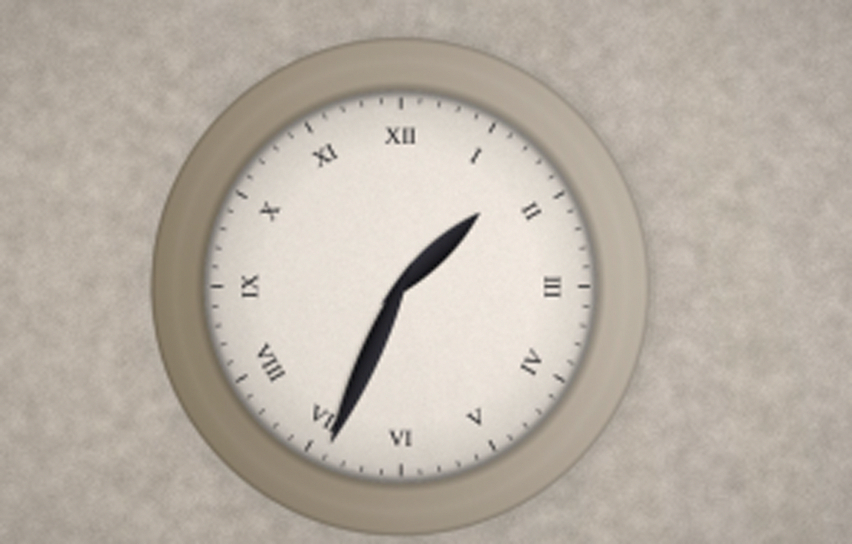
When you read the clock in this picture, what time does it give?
1:34
